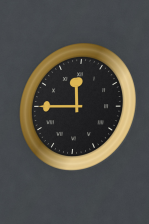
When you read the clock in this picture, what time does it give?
11:45
